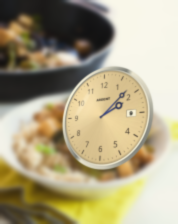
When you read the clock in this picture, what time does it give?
2:08
